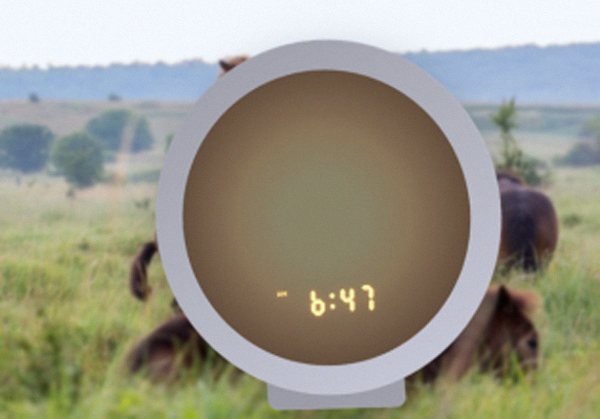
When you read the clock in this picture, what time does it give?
6:47
